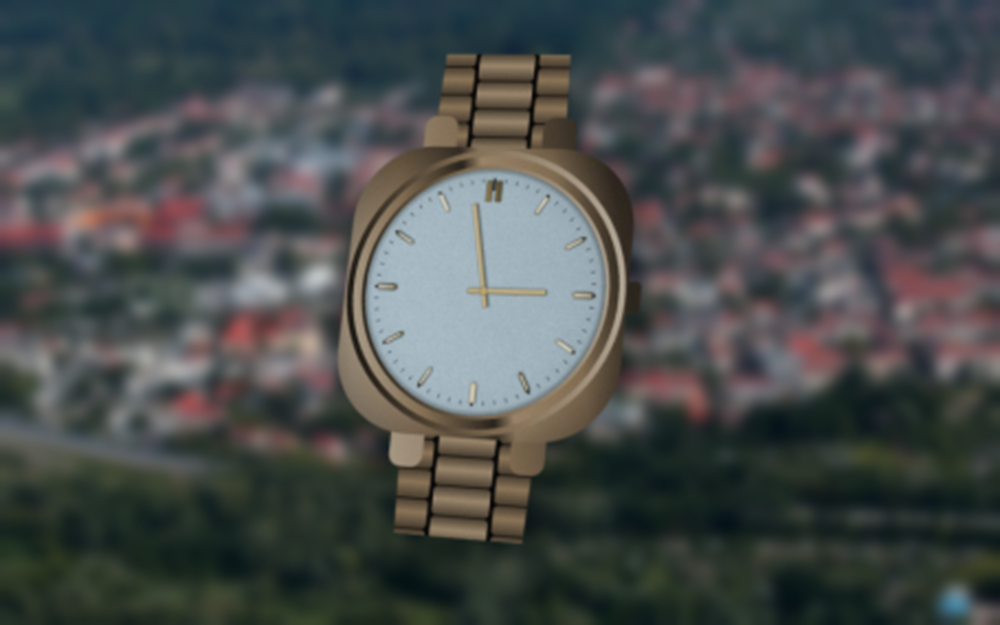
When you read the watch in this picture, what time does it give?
2:58
